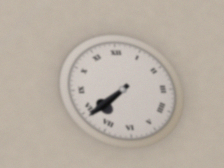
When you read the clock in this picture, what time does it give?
7:39
